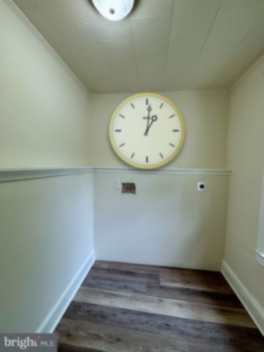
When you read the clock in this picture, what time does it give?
1:01
